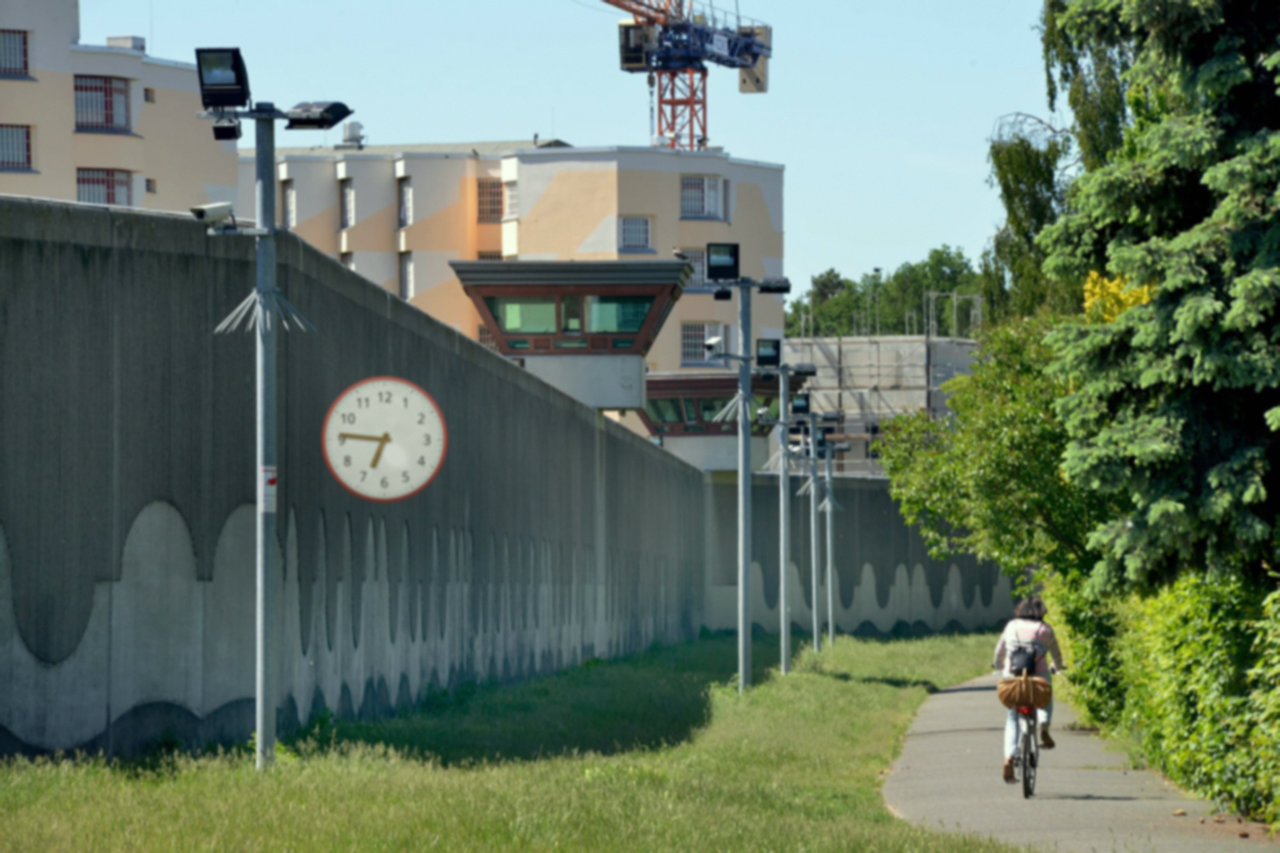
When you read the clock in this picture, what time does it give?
6:46
